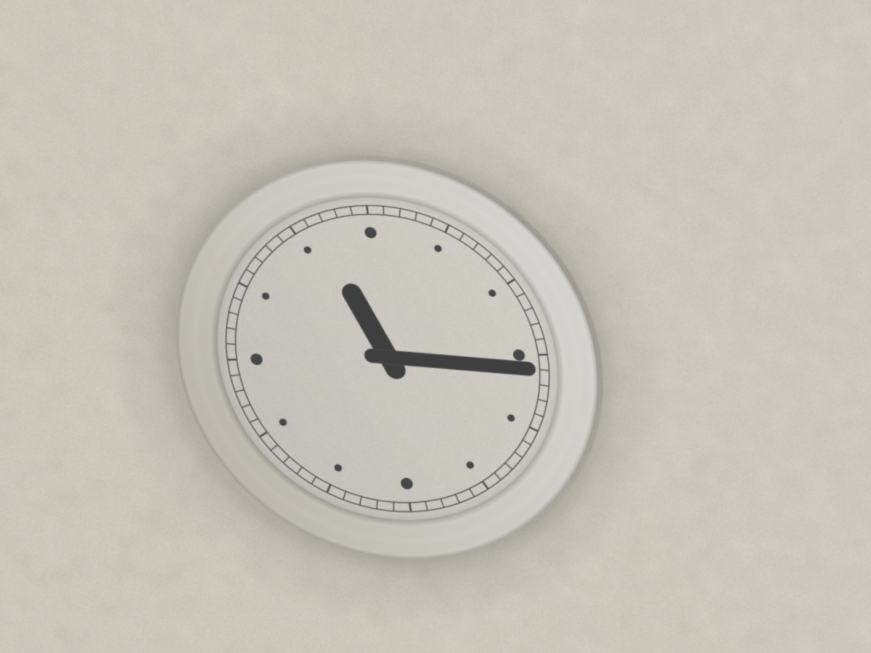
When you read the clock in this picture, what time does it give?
11:16
